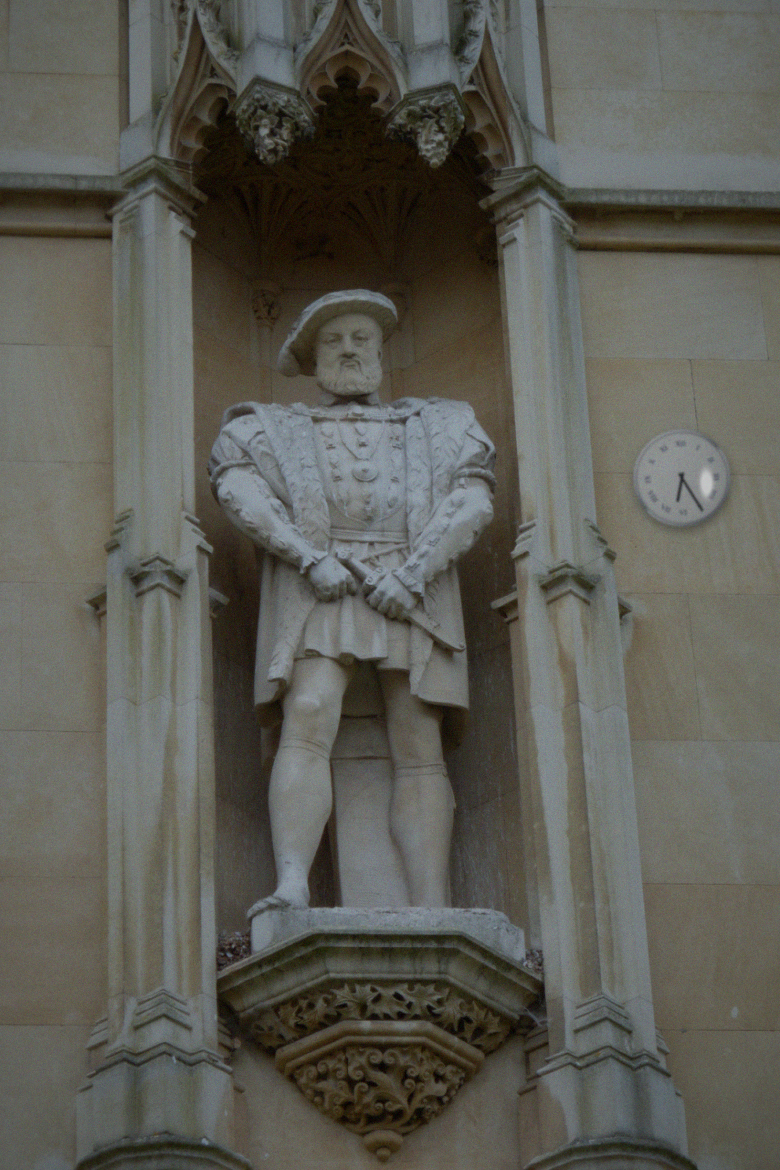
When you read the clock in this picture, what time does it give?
6:25
